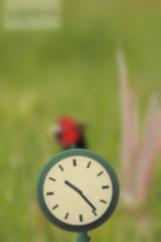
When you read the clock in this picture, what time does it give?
10:24
